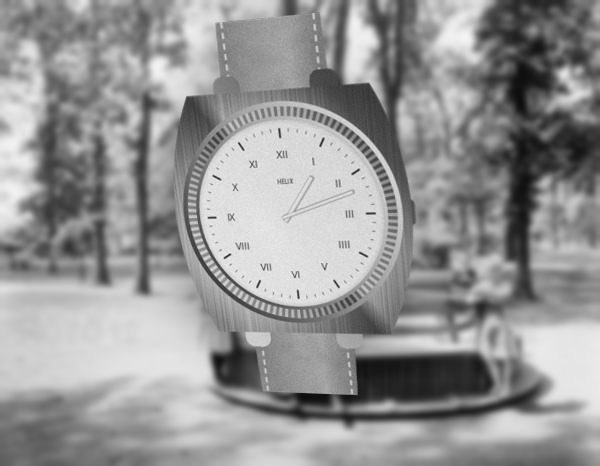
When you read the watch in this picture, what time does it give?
1:12
